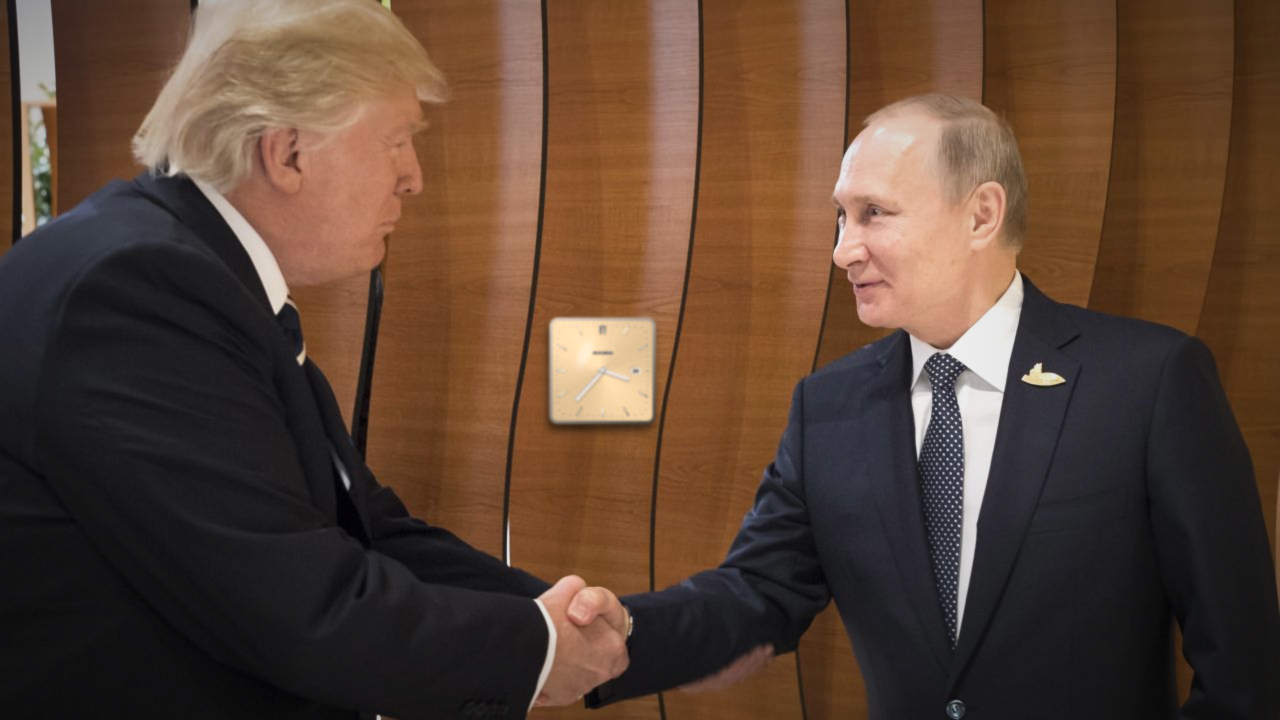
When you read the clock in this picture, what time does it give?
3:37
